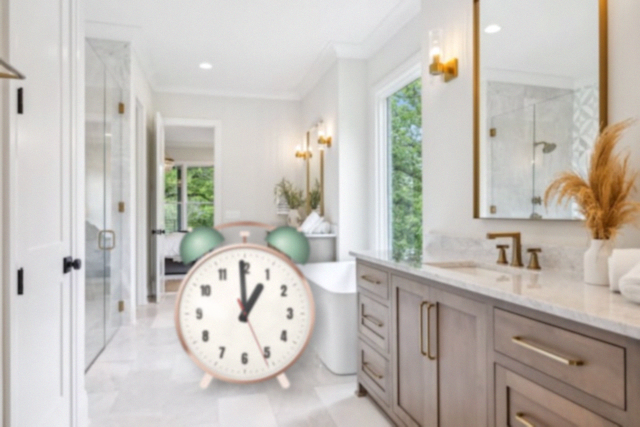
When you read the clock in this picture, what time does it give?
12:59:26
